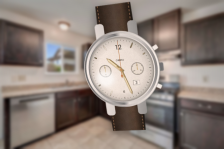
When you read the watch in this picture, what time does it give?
10:27
